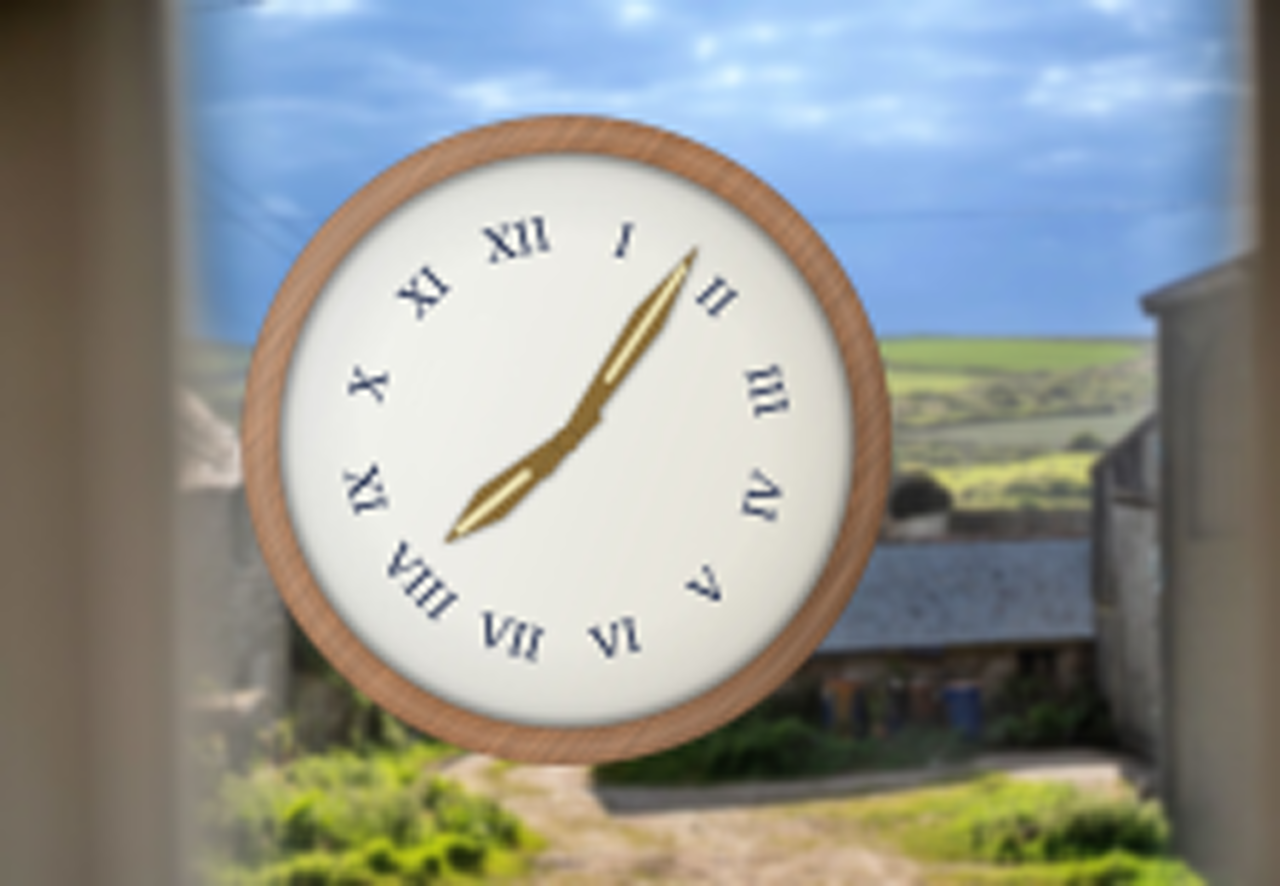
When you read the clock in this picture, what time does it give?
8:08
